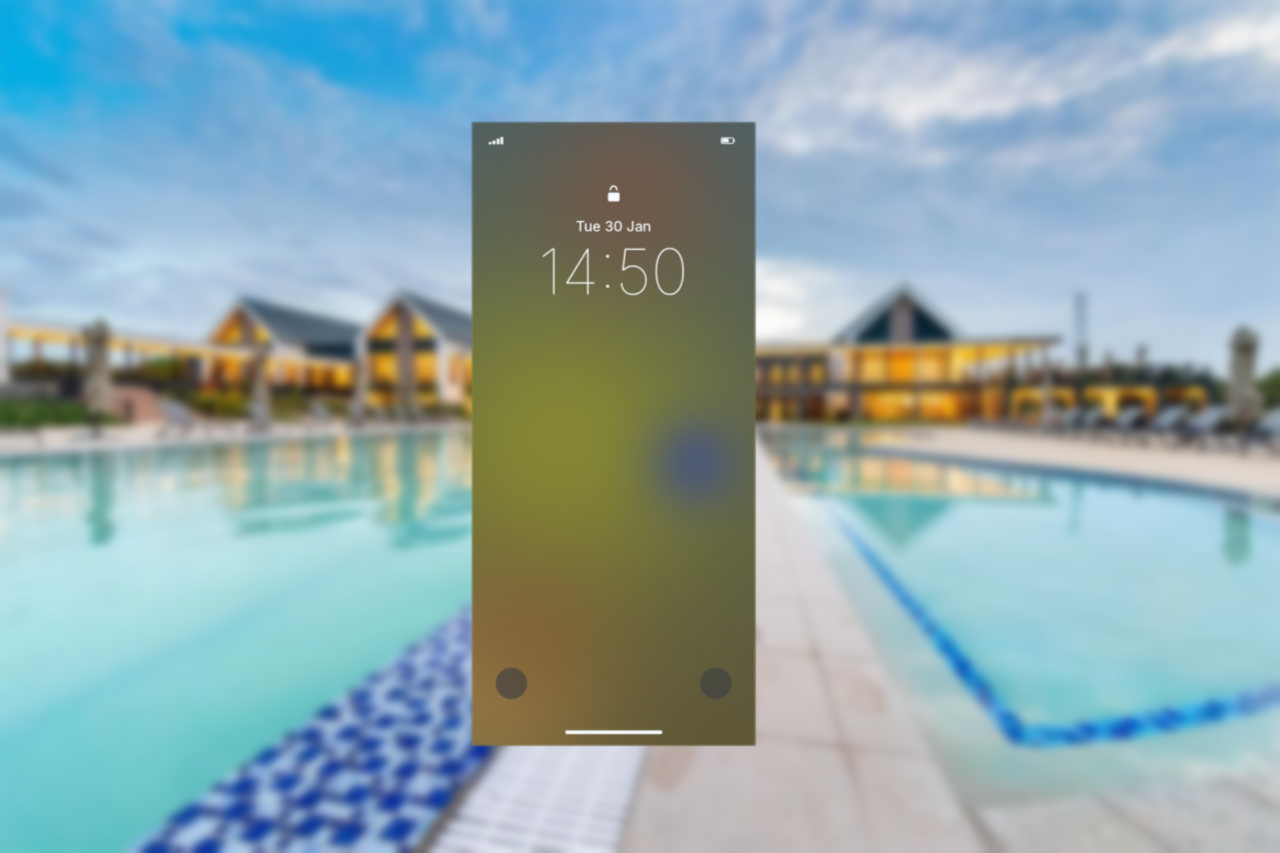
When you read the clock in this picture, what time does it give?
14:50
